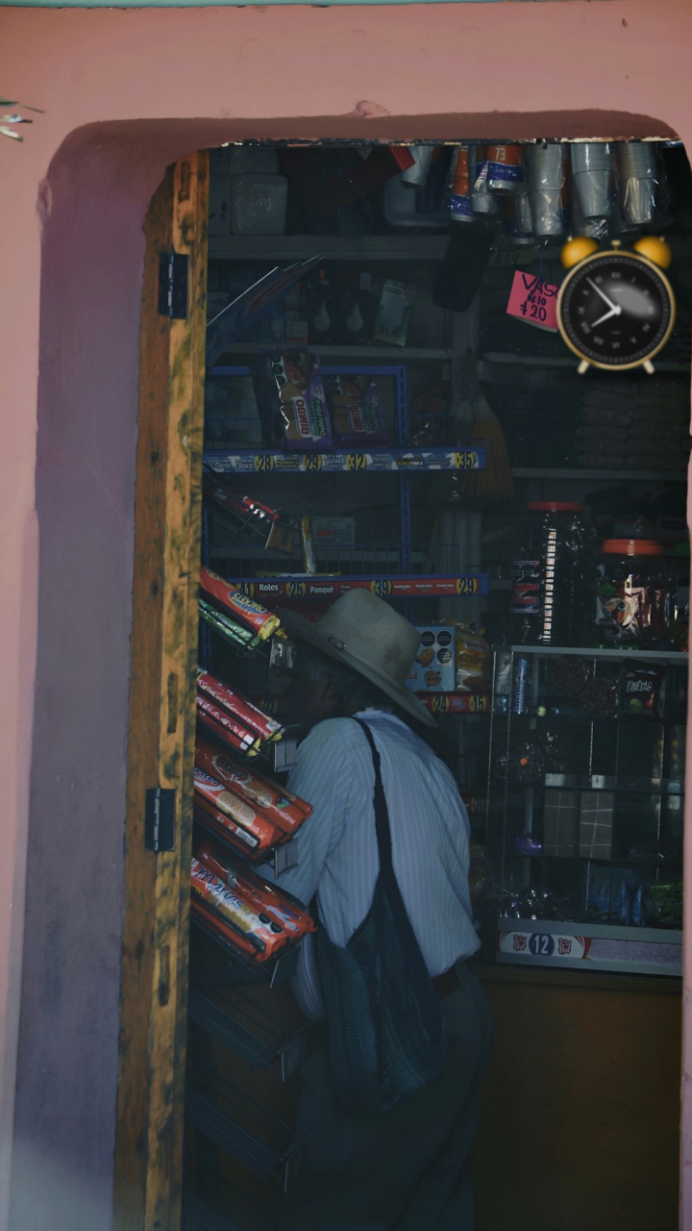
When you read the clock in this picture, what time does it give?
7:53
